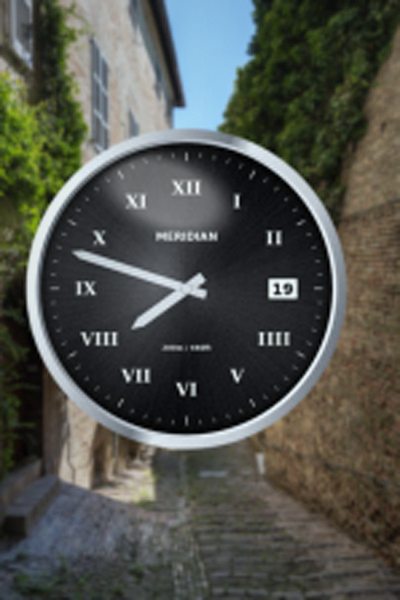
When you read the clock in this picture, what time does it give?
7:48
